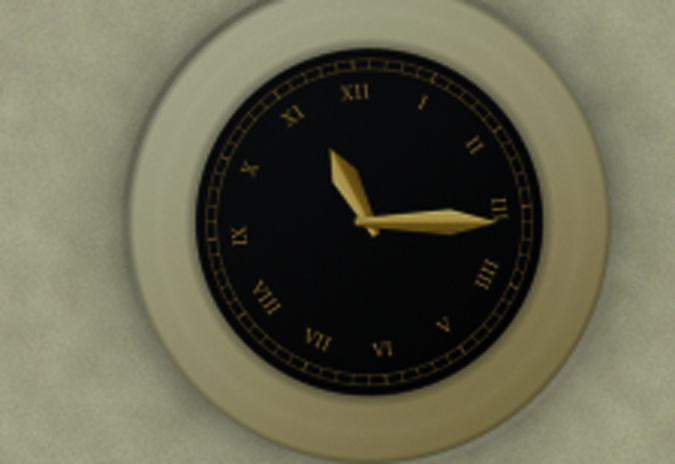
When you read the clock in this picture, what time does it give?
11:16
